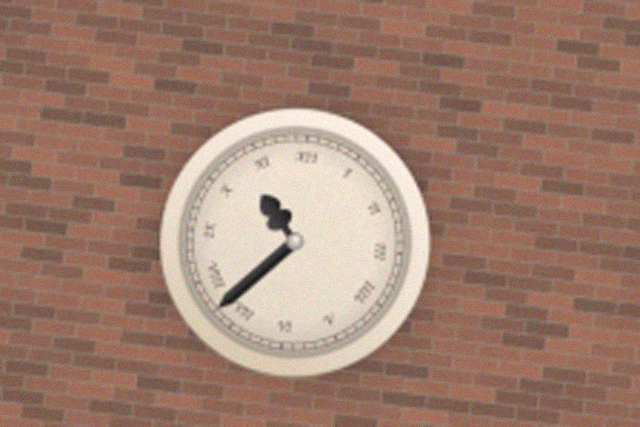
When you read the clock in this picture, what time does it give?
10:37
